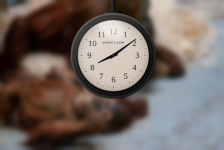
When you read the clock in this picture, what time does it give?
8:09
